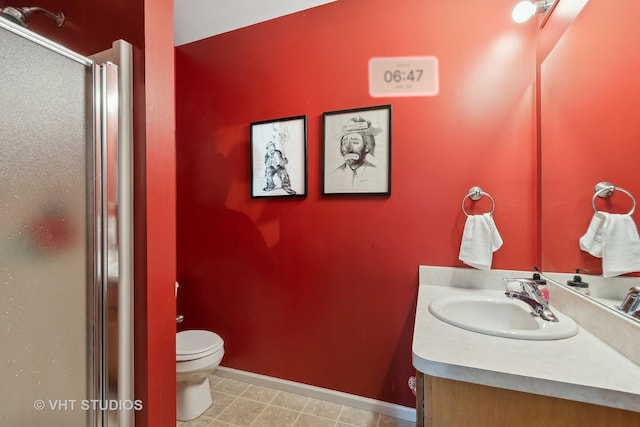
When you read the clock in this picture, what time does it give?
6:47
